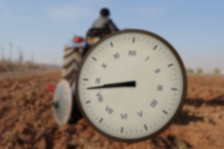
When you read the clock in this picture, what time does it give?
8:43
